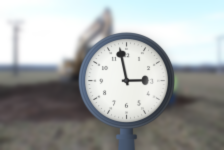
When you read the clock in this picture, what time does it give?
2:58
